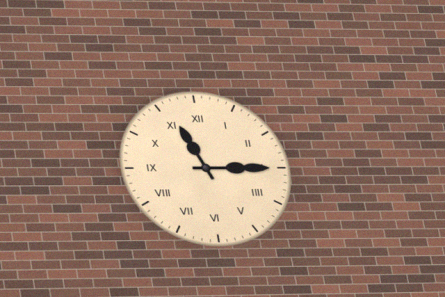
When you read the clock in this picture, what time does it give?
11:15
